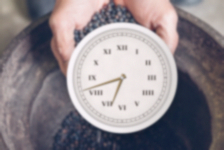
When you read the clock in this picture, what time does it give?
6:42
